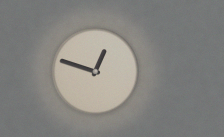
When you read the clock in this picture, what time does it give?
12:48
